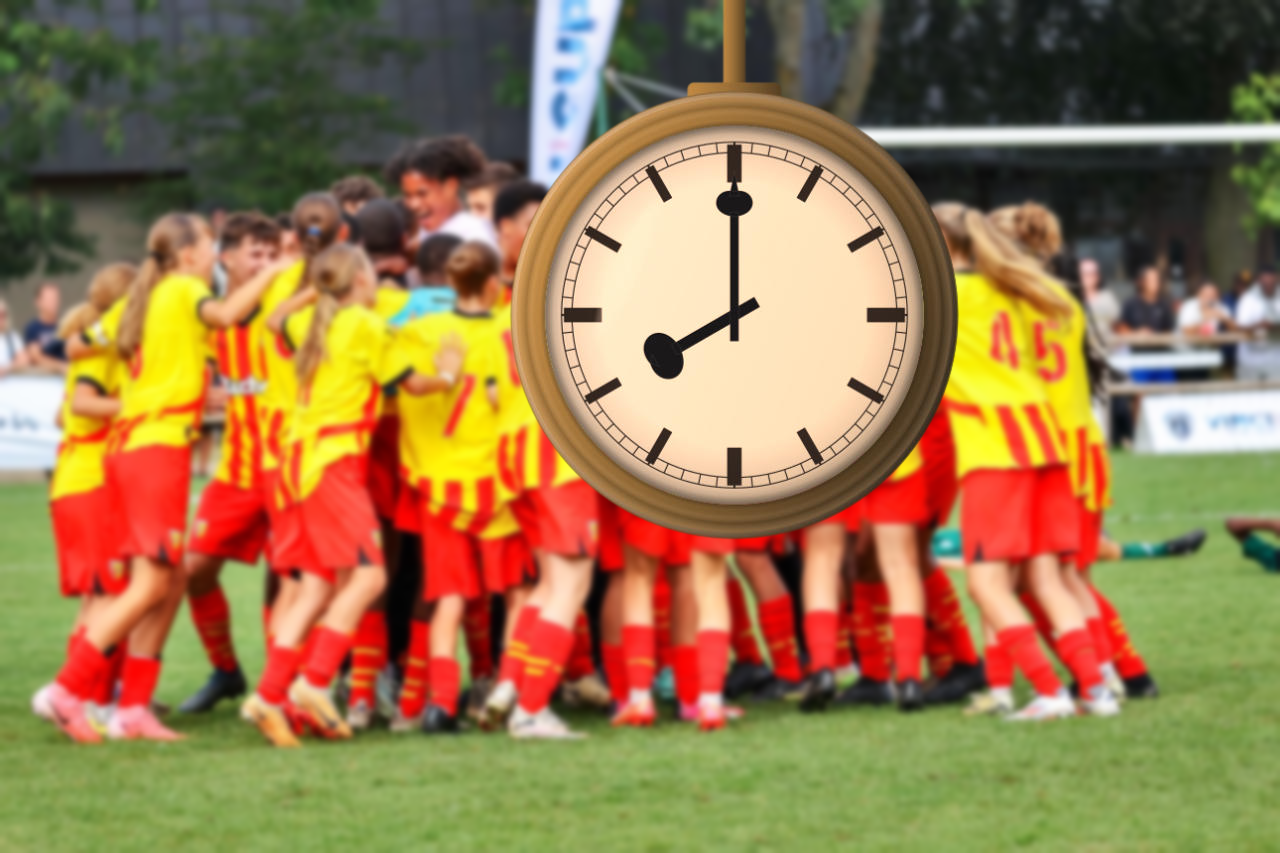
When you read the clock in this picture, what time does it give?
8:00
